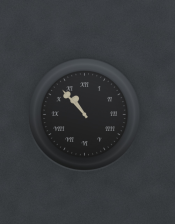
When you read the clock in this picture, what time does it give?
10:53
